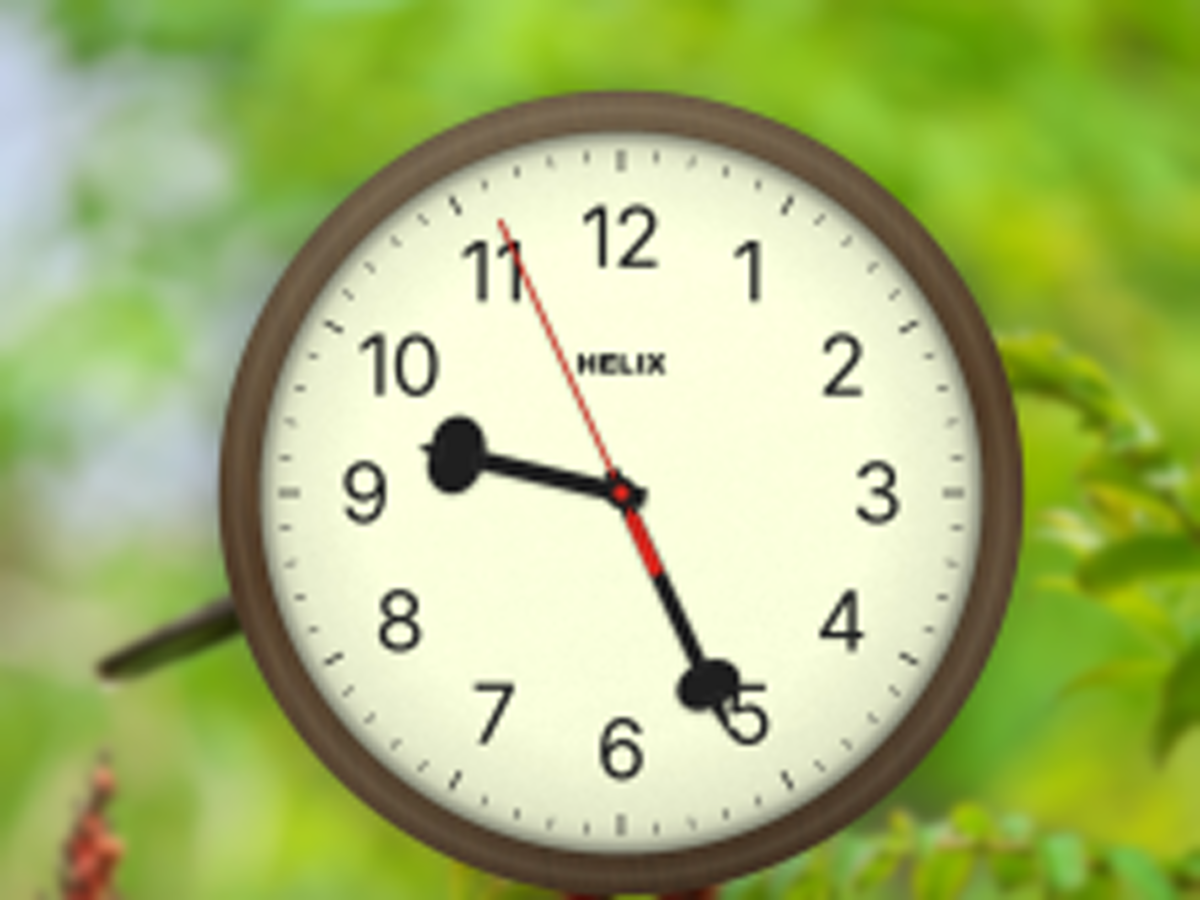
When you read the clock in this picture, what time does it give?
9:25:56
